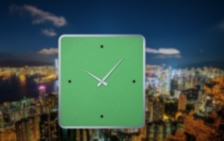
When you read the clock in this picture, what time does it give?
10:07
